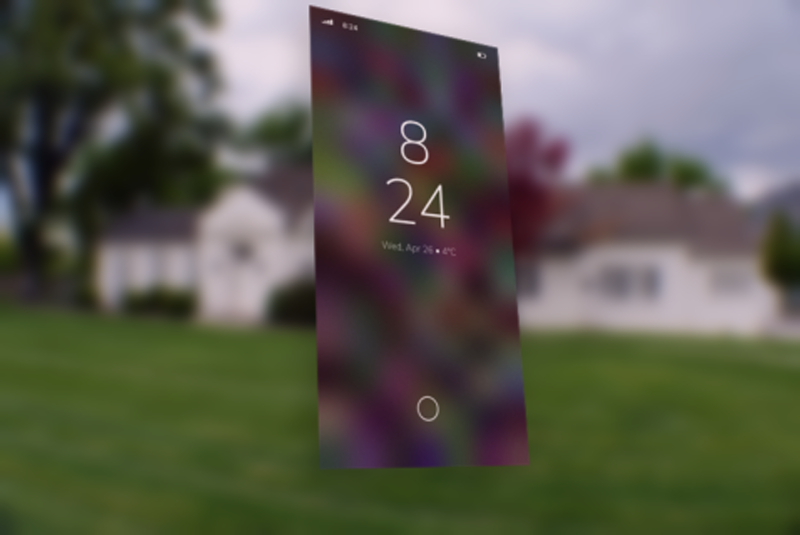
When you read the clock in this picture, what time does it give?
8:24
